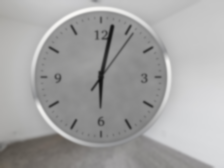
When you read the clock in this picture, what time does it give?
6:02:06
